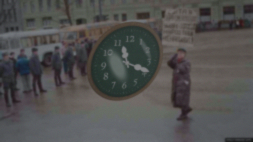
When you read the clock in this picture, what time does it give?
11:19
